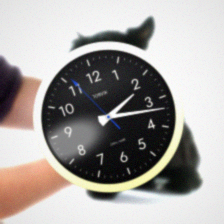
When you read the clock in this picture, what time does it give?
2:16:56
